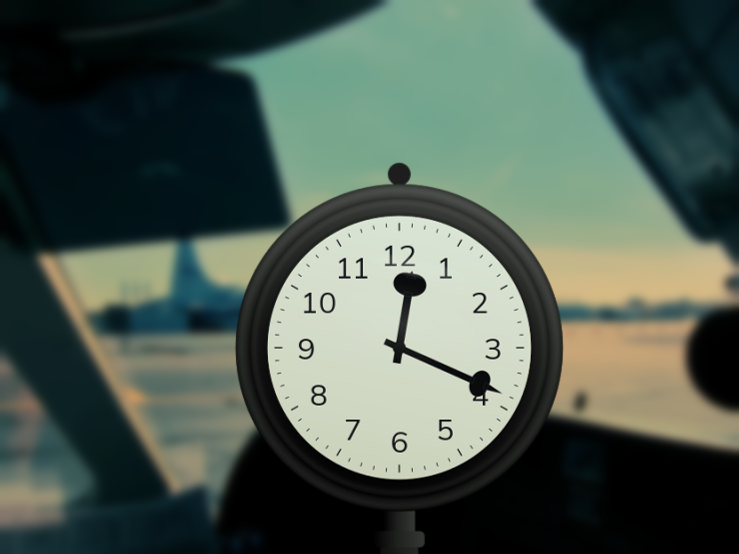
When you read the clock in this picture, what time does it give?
12:19
